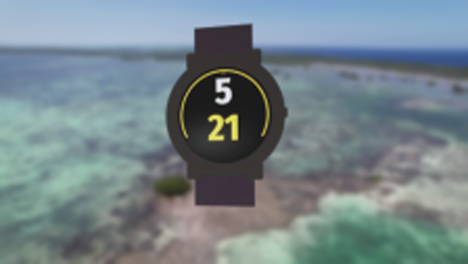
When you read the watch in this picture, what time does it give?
5:21
